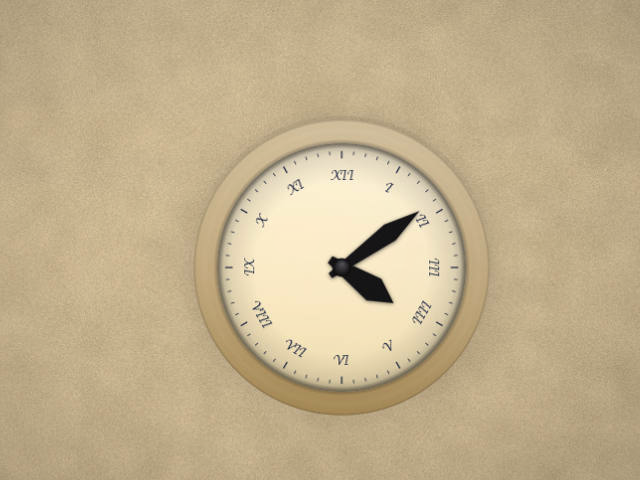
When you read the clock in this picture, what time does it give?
4:09
